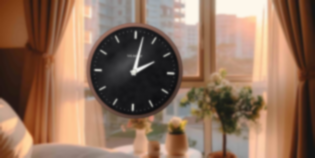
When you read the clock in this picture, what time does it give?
2:02
